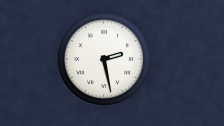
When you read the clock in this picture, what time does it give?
2:28
